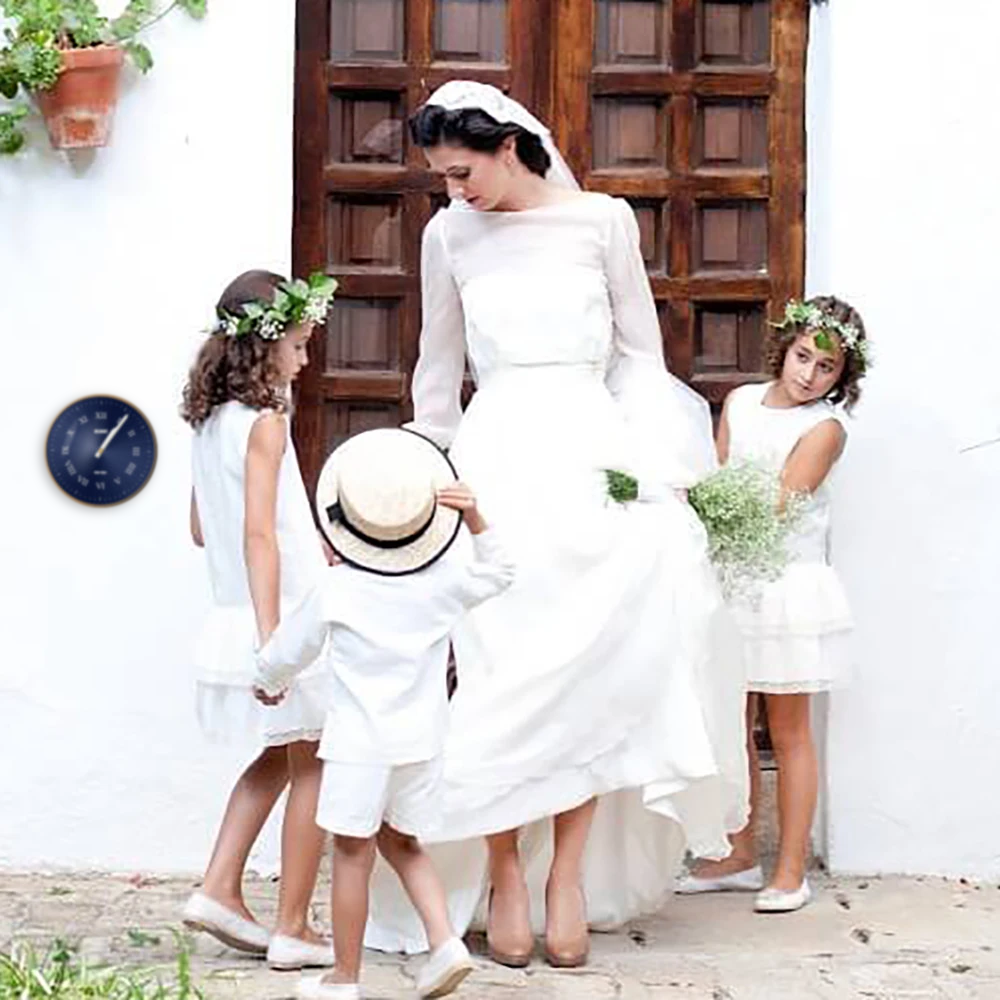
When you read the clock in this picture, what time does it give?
1:06
